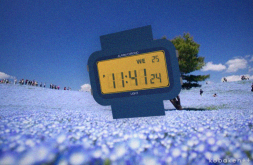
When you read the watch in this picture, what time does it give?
11:41:24
